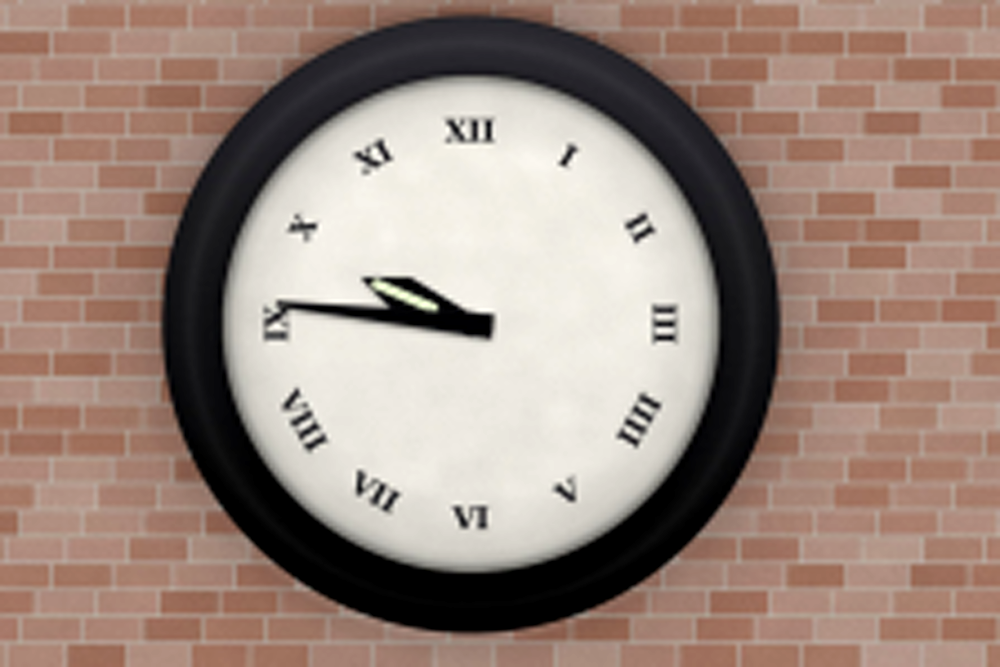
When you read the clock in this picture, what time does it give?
9:46
